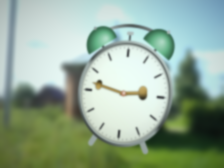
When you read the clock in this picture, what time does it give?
2:47
